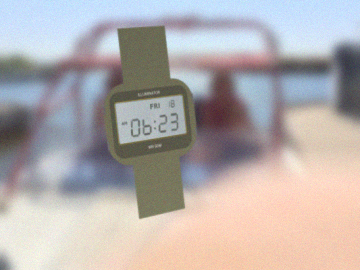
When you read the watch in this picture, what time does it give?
6:23
